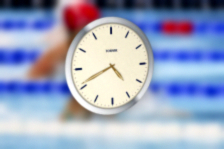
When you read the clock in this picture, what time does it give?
4:41
